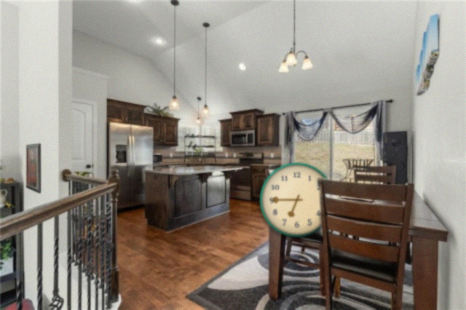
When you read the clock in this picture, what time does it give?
6:45
